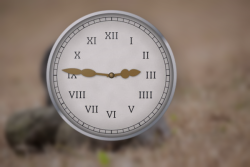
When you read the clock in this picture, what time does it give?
2:46
